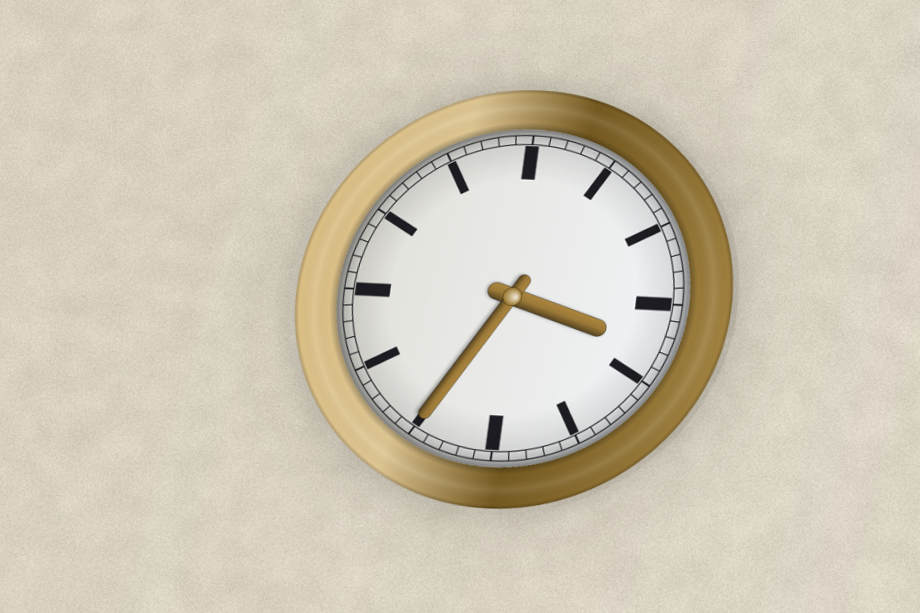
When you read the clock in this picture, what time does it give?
3:35
